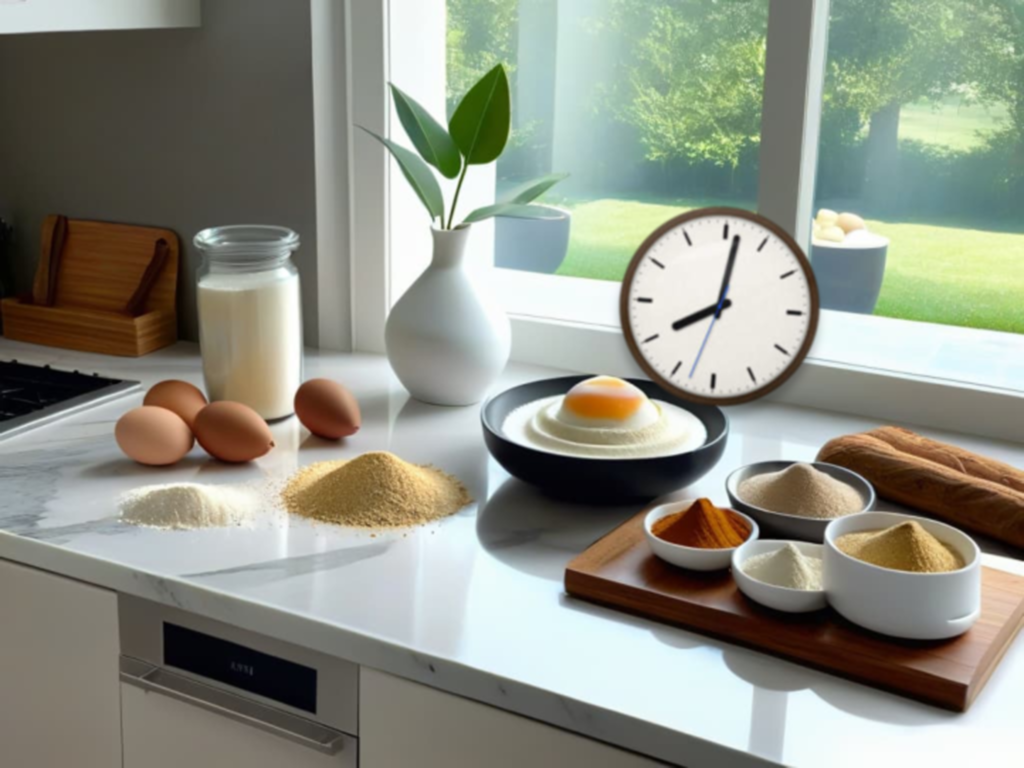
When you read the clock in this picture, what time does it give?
8:01:33
